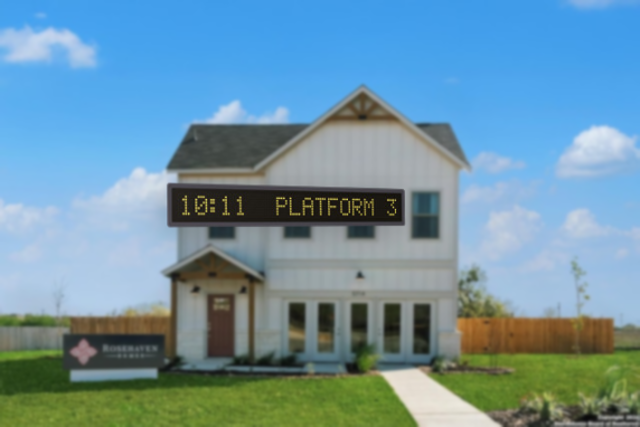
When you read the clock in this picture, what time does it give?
10:11
